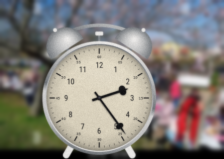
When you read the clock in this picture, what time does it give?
2:24
